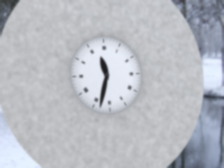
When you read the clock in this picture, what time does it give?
11:33
